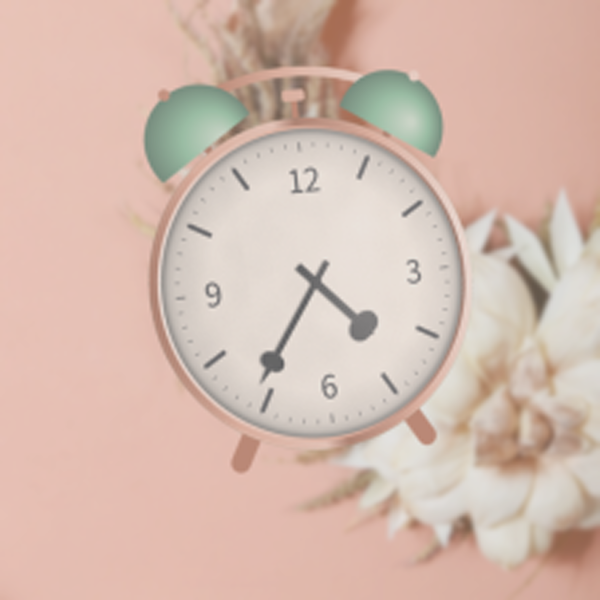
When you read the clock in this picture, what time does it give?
4:36
